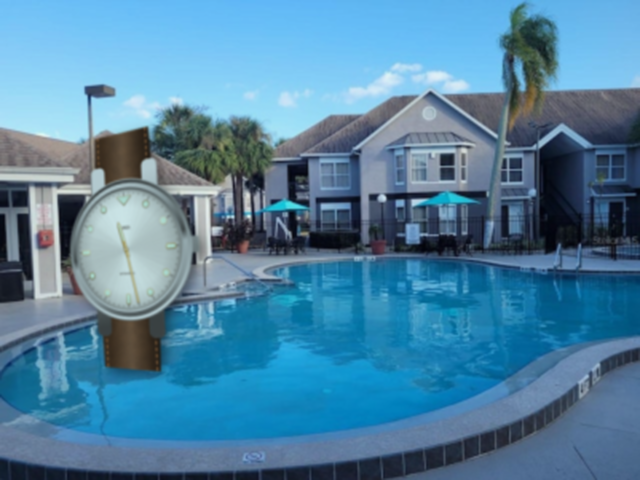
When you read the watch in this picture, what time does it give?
11:28
